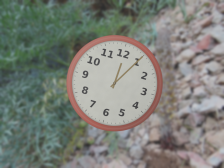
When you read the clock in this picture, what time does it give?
12:05
